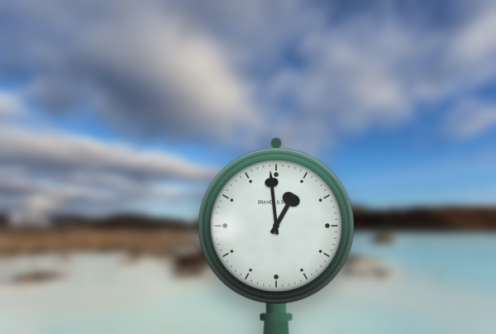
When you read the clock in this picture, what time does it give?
12:59
